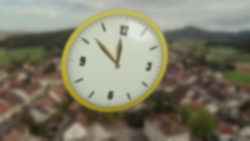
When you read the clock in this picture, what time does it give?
11:52
